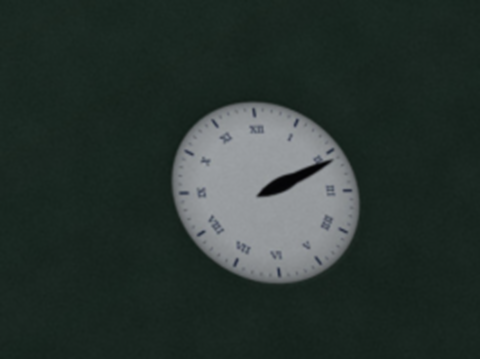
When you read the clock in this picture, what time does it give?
2:11
